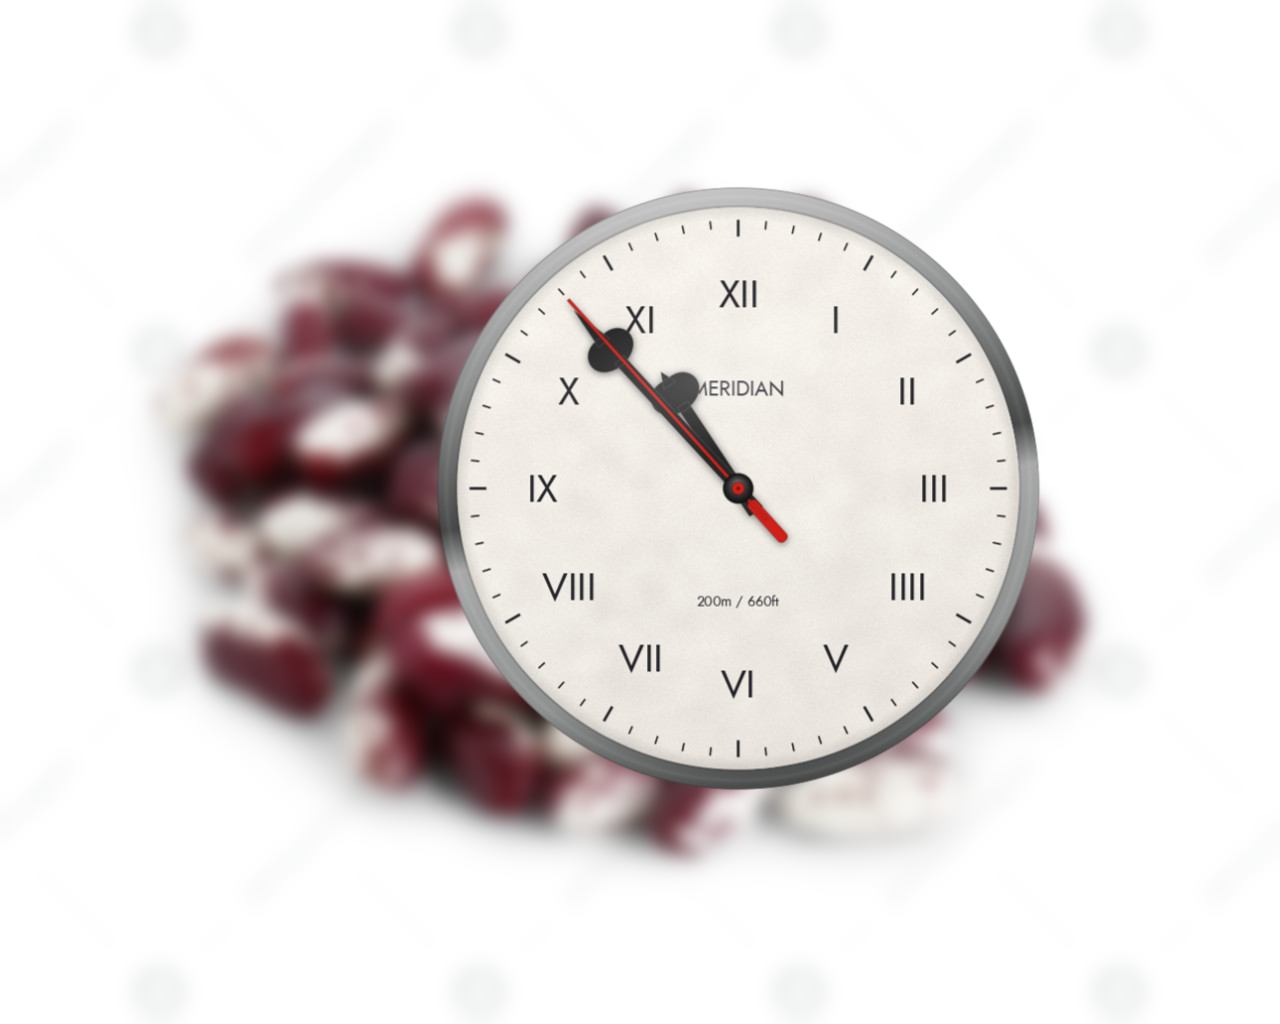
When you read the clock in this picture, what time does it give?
10:52:53
